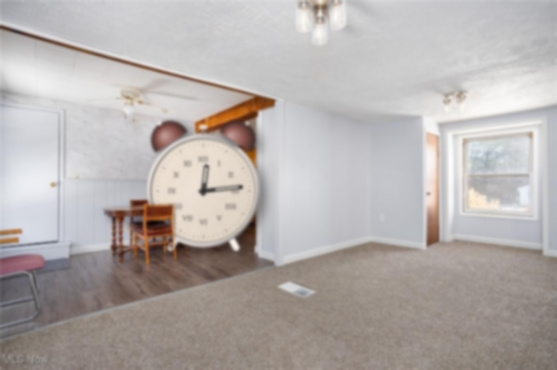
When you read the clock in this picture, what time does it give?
12:14
